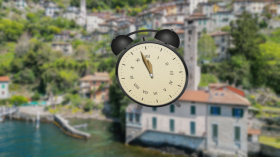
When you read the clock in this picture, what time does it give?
11:58
